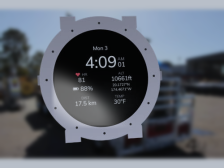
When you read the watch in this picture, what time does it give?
4:09
